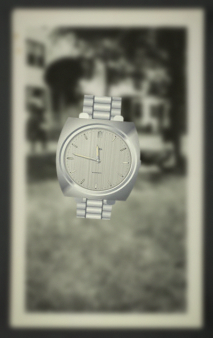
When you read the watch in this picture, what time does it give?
11:47
